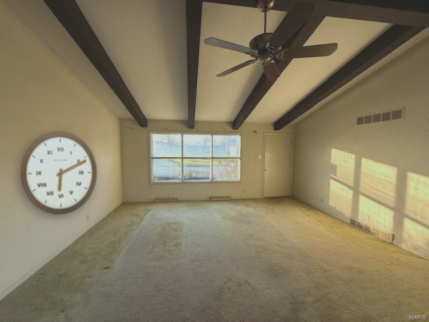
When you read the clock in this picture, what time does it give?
6:11
